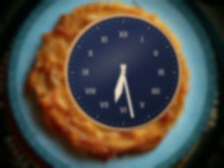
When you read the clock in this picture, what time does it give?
6:28
